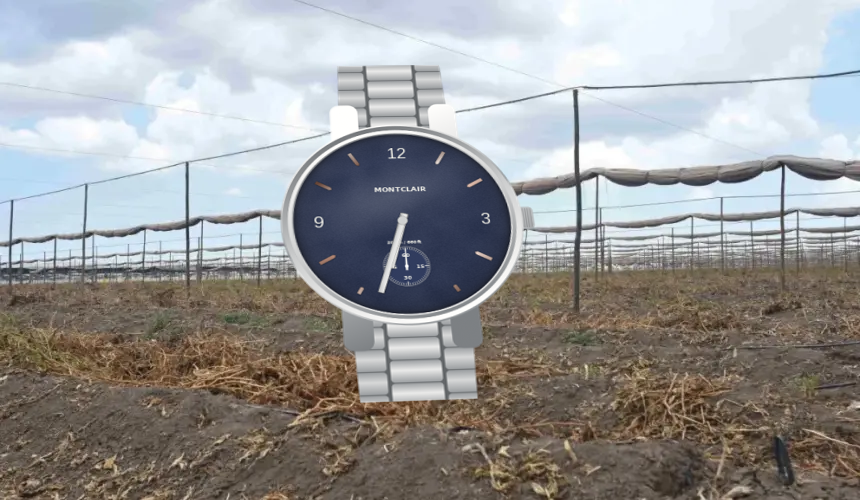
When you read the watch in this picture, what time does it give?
6:33
